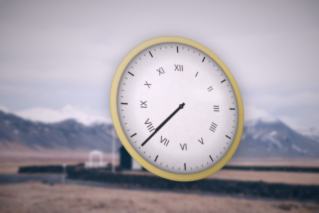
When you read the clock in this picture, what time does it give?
7:38
